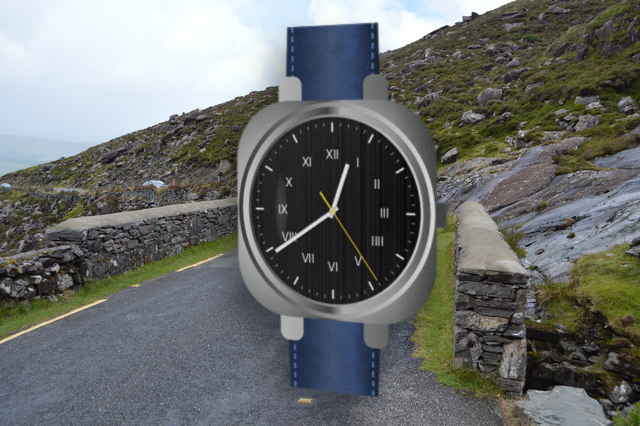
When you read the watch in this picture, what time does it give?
12:39:24
